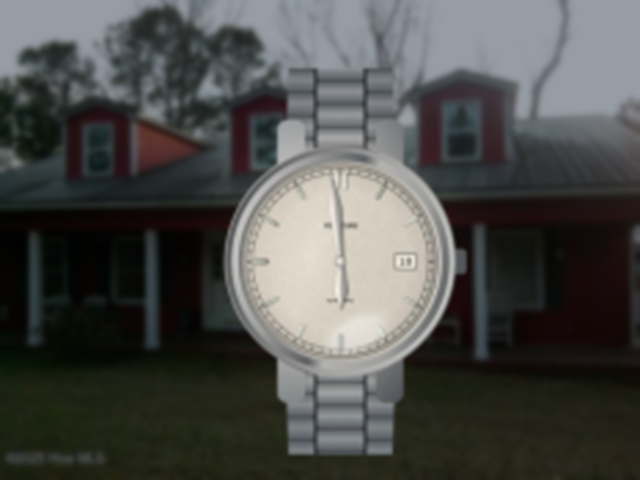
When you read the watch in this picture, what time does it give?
5:59
